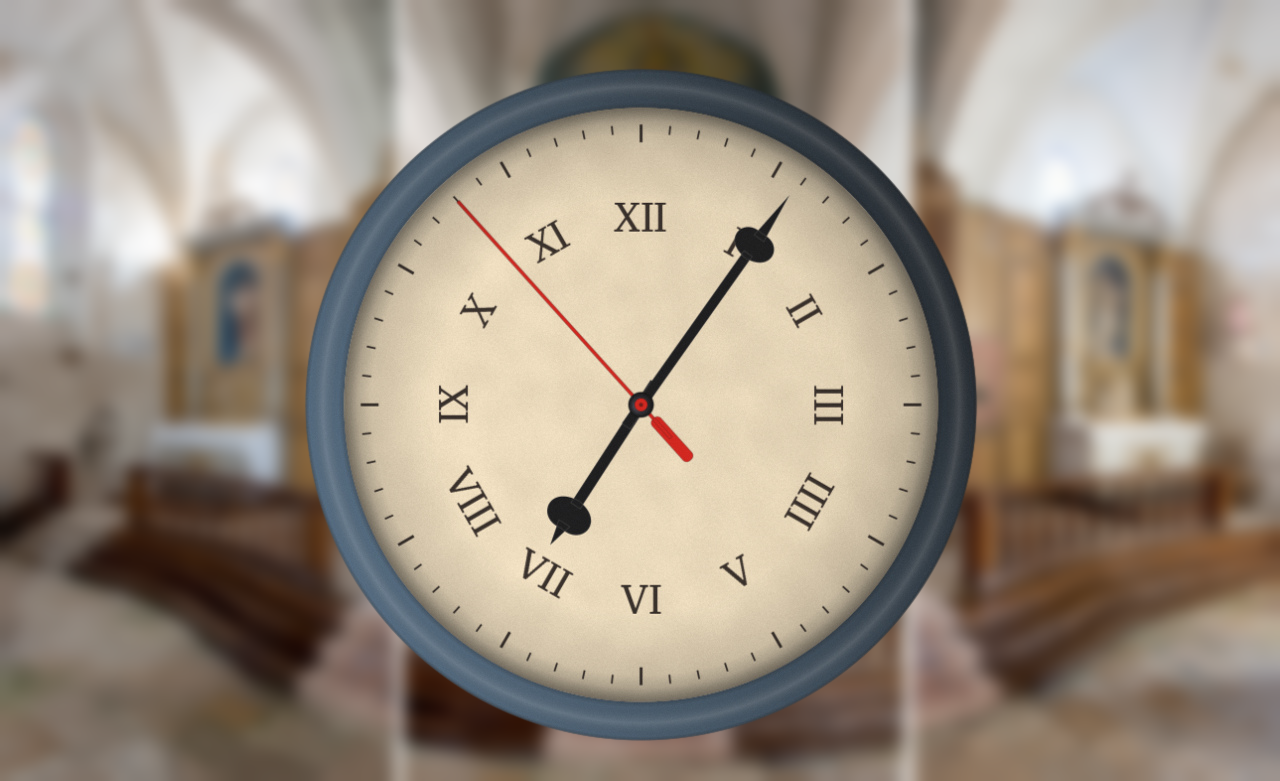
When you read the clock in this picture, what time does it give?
7:05:53
